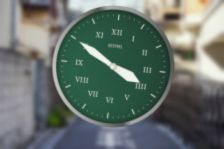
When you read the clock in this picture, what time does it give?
3:50
